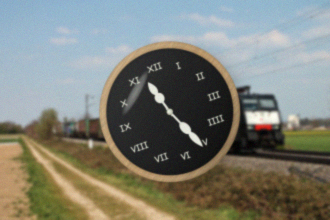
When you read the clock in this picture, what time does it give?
11:26
